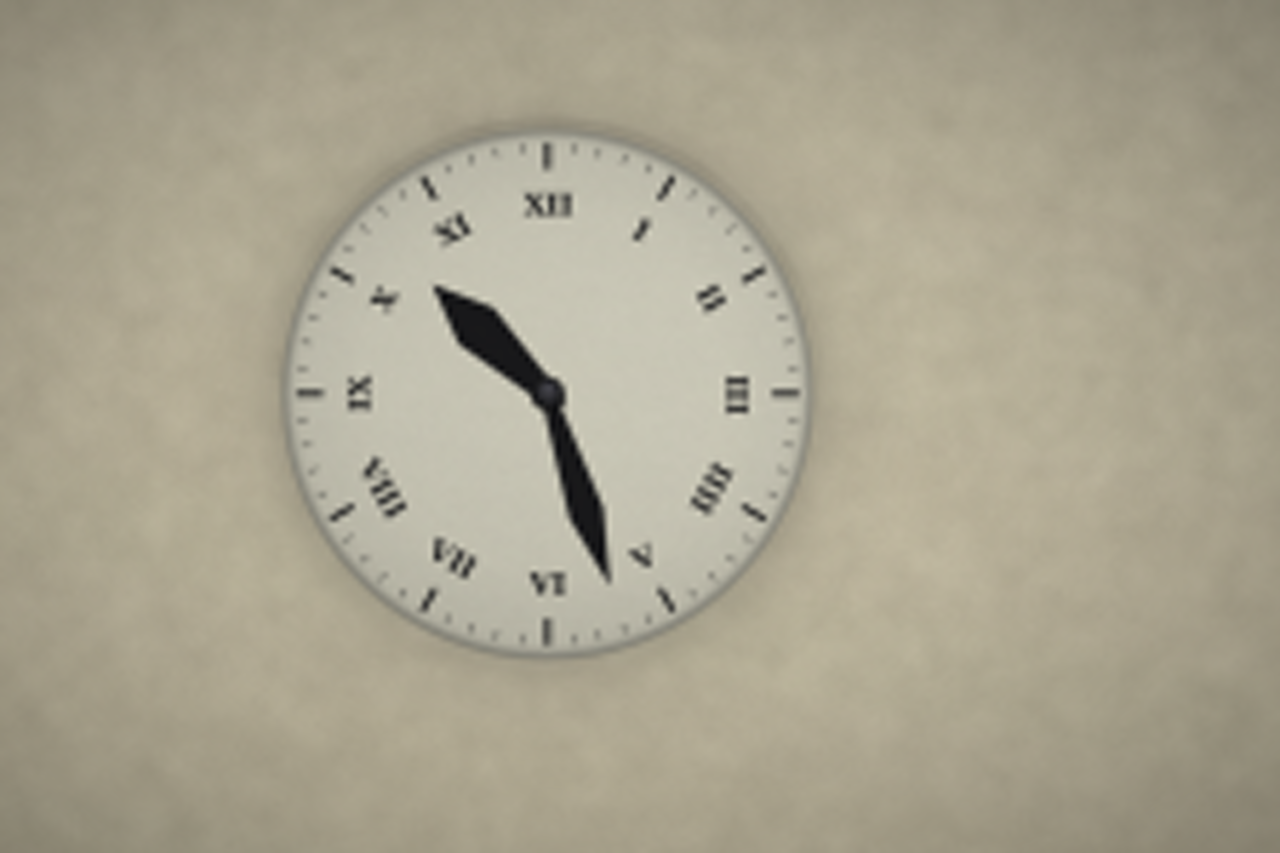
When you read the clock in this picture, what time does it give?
10:27
